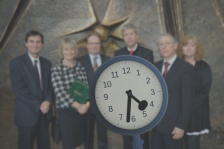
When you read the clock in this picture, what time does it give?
4:32
